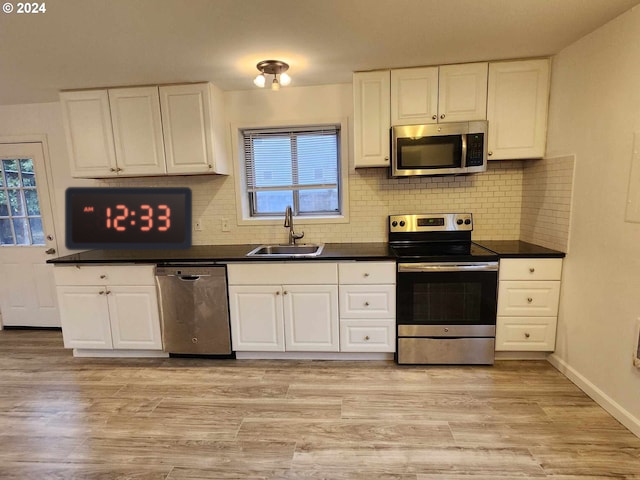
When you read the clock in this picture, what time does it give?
12:33
